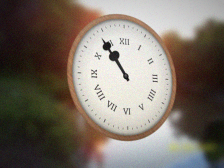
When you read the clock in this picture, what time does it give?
10:54
